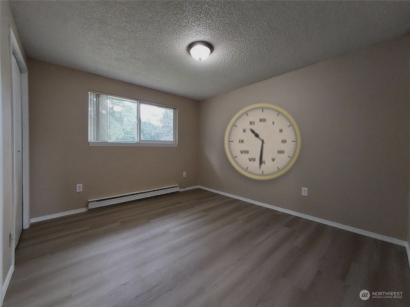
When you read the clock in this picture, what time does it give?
10:31
